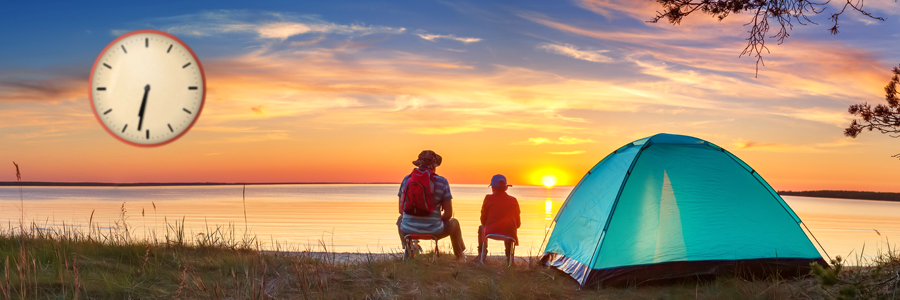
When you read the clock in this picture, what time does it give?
6:32
